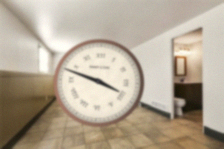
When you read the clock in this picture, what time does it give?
3:48
